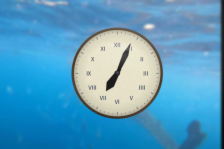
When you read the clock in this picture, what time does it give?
7:04
